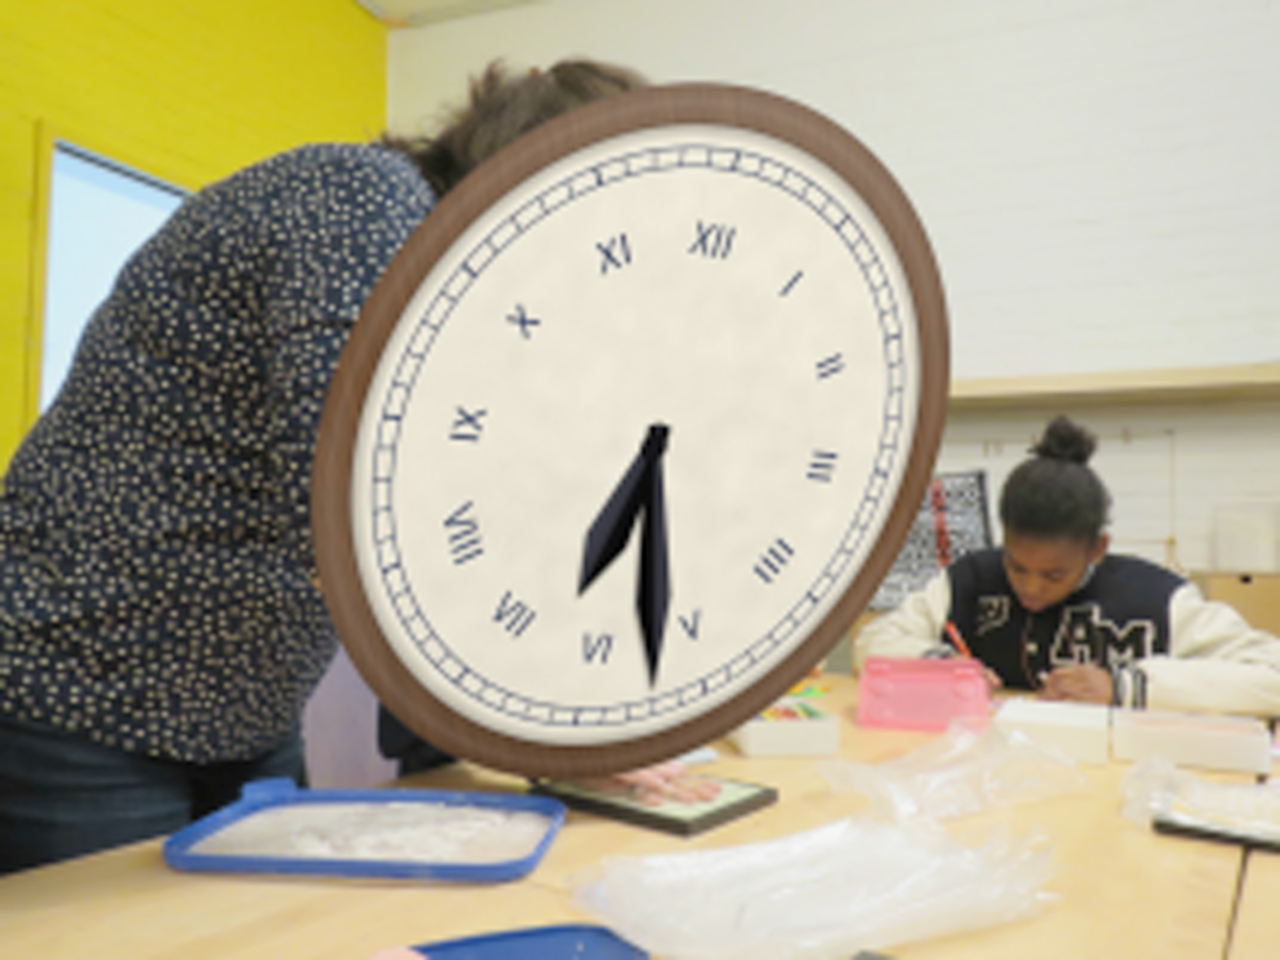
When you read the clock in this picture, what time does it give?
6:27
